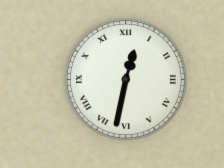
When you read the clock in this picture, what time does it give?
12:32
